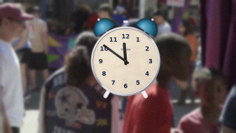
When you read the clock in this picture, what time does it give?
11:51
